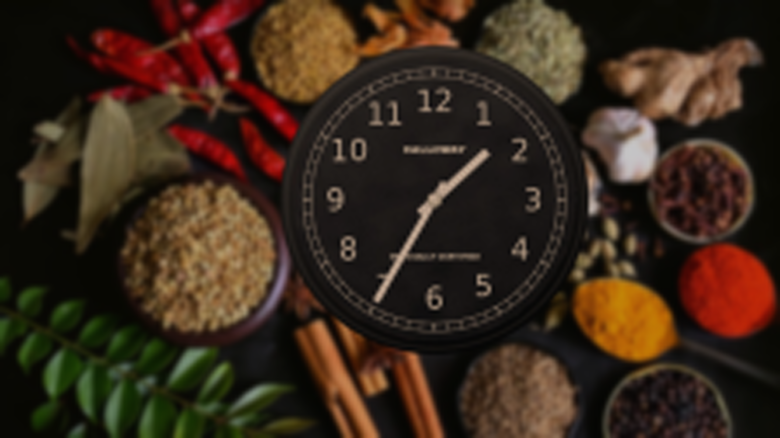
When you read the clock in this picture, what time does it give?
1:35
